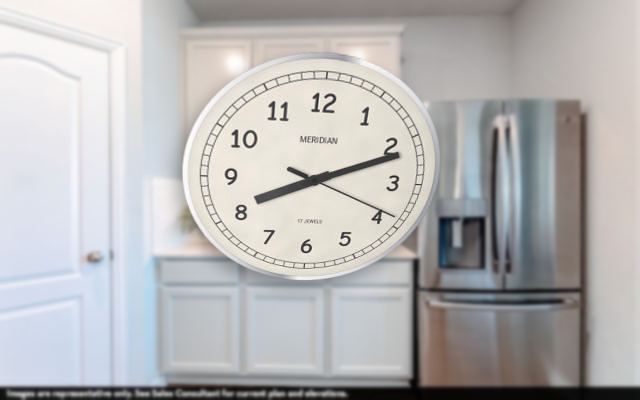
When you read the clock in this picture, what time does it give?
8:11:19
